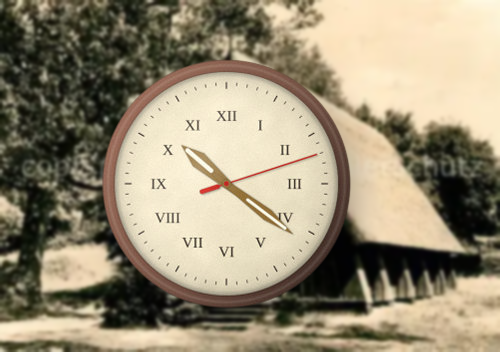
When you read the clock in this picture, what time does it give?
10:21:12
